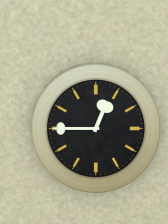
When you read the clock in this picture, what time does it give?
12:45
